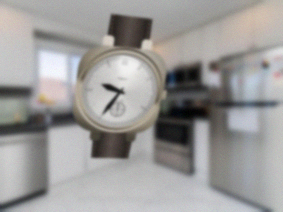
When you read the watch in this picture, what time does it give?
9:35
